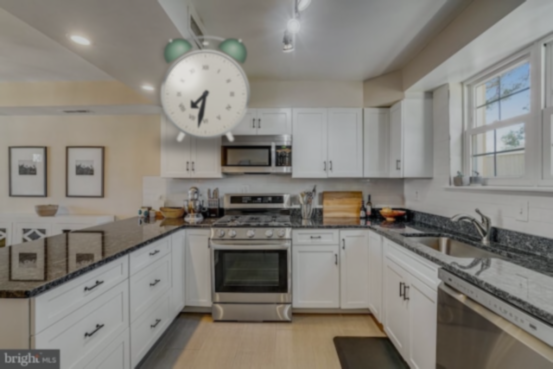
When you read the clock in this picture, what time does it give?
7:32
